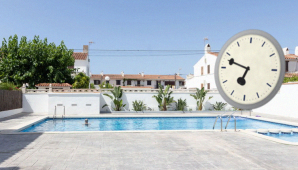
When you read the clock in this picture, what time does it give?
6:48
